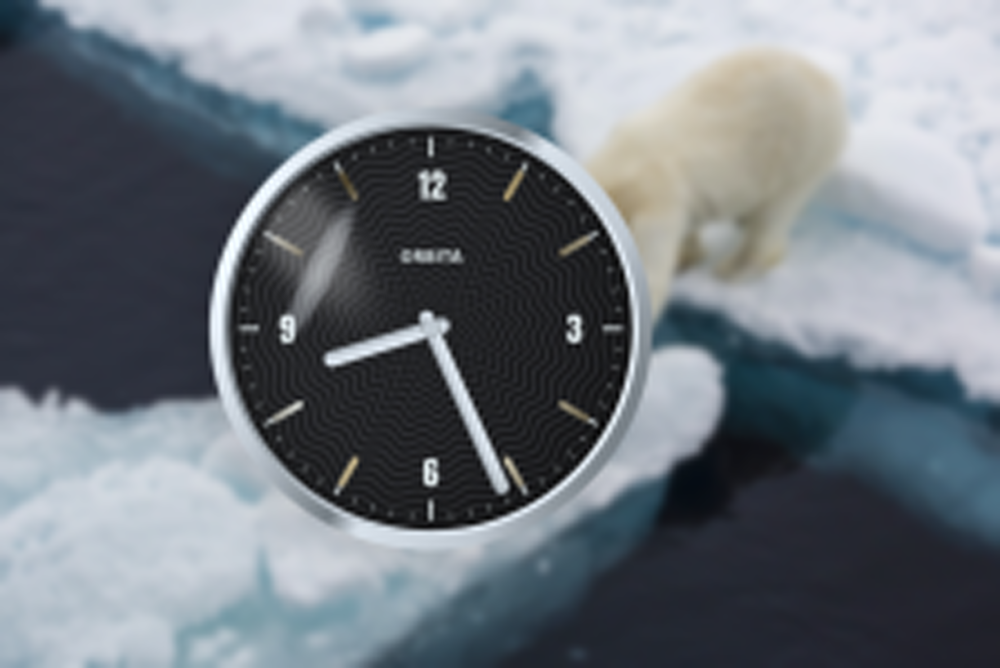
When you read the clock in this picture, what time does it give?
8:26
